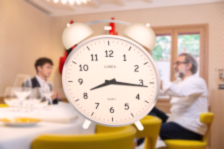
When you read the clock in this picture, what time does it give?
8:16
